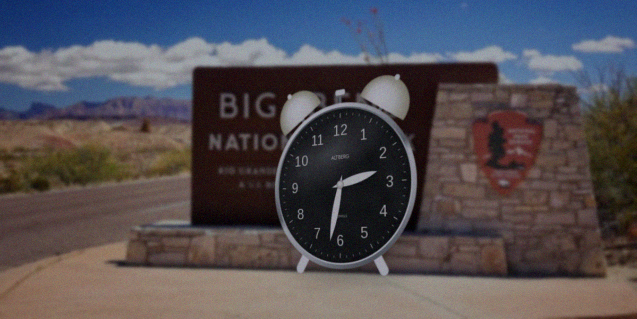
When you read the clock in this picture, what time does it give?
2:32
